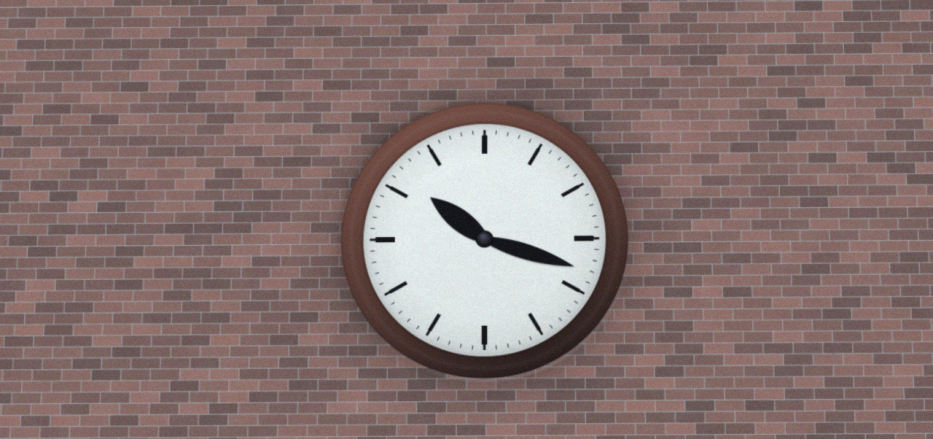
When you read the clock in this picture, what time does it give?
10:18
